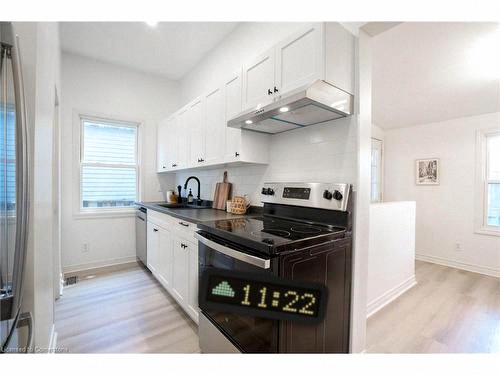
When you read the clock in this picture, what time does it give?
11:22
